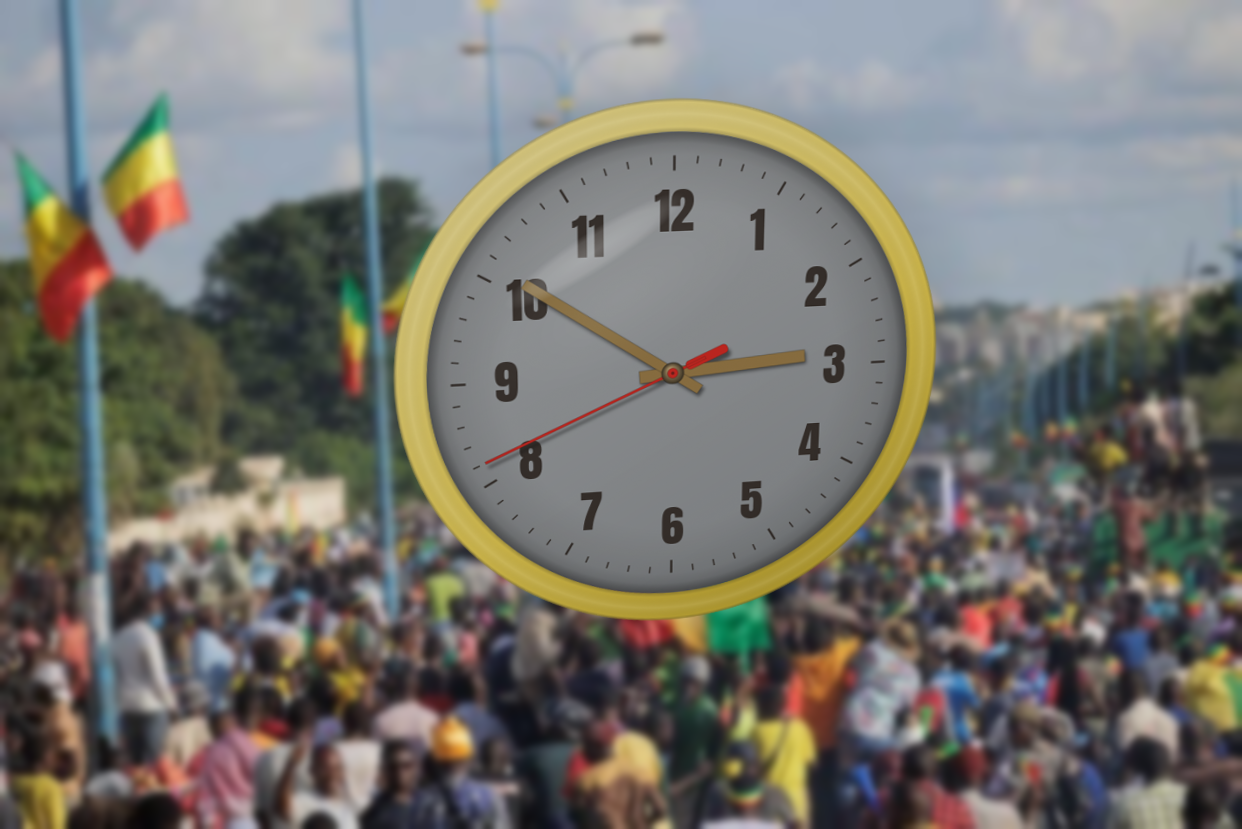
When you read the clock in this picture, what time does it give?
2:50:41
